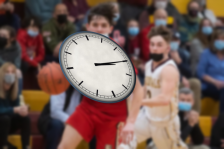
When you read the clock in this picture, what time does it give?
3:15
